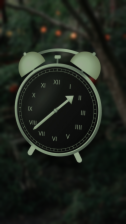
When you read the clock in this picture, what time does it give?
1:38
